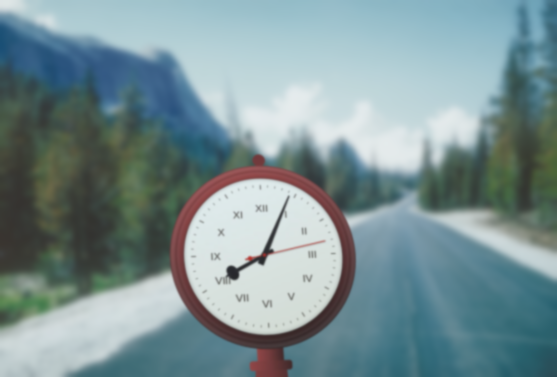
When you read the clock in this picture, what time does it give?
8:04:13
